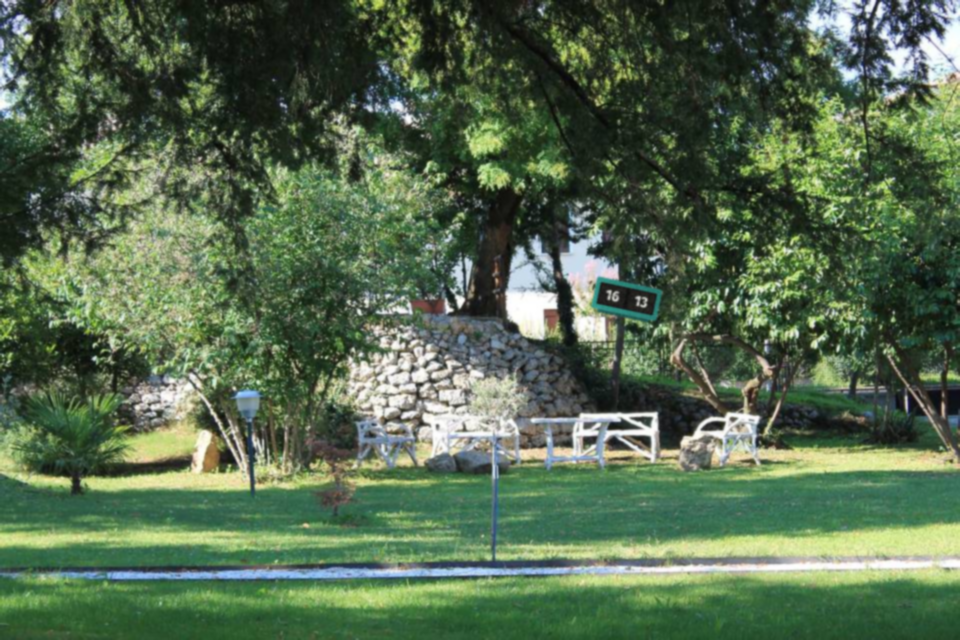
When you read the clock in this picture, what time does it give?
16:13
